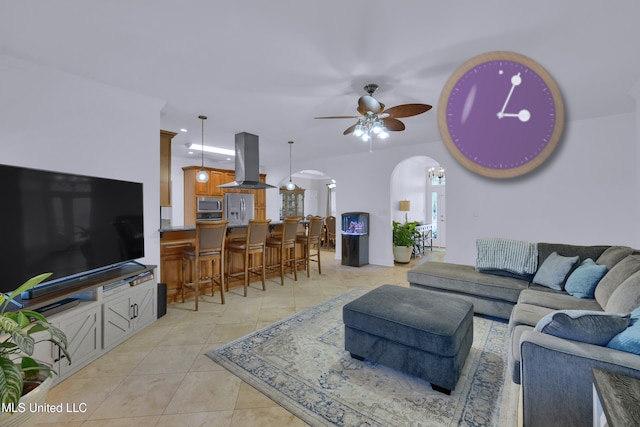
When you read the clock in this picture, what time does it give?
3:04
